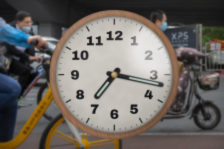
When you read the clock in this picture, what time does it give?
7:17
